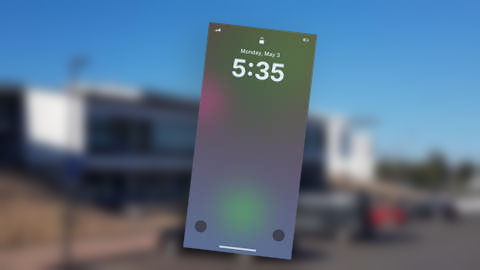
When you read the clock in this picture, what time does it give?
5:35
